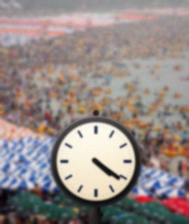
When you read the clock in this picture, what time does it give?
4:21
